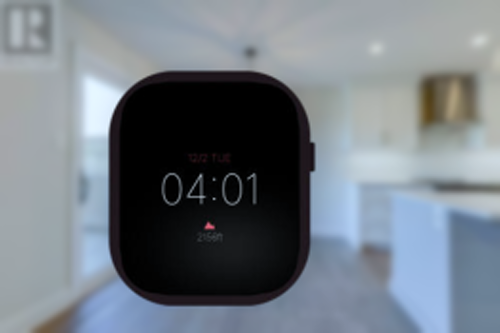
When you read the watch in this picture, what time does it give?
4:01
